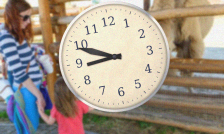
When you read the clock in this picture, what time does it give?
8:49
